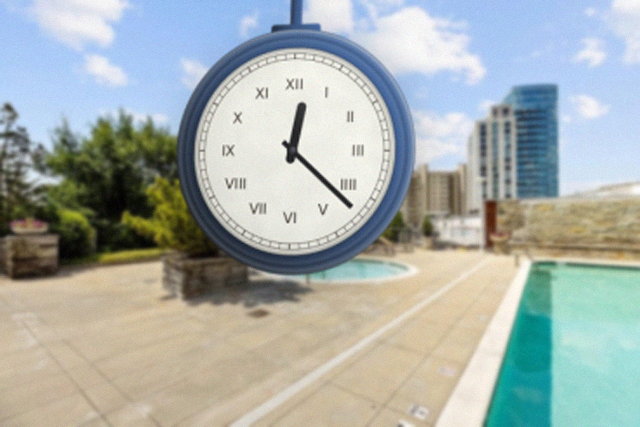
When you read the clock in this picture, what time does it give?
12:22
